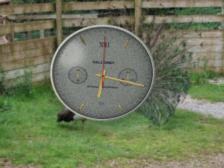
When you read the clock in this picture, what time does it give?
6:17
